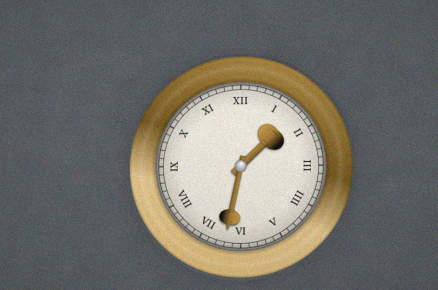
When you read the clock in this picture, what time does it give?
1:32
